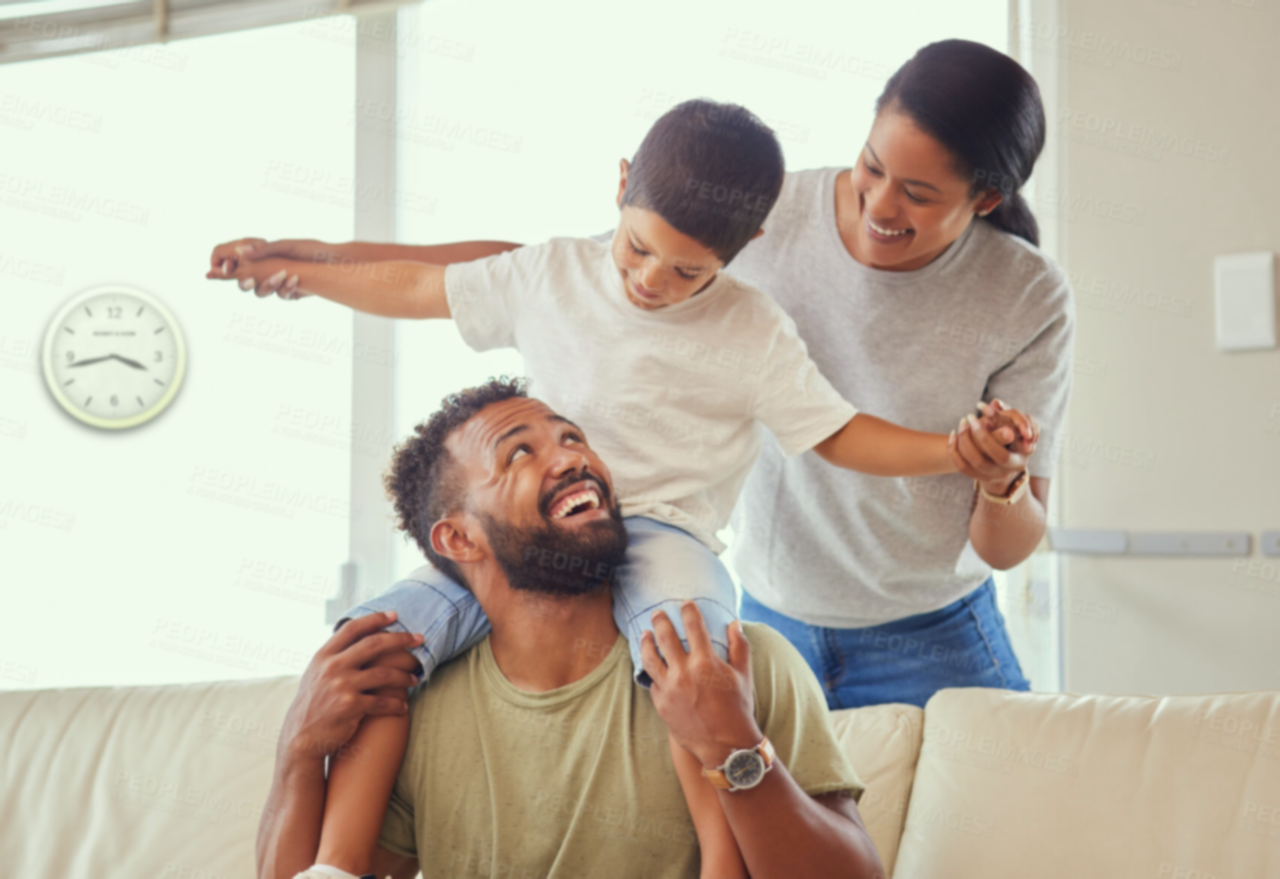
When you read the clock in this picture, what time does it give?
3:43
